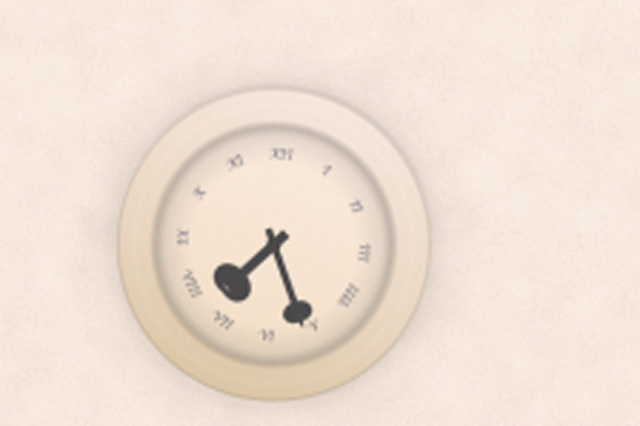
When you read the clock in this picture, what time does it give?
7:26
